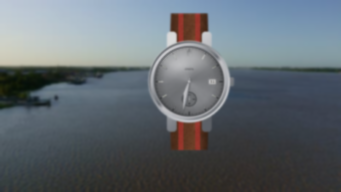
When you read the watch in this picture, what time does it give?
6:32
